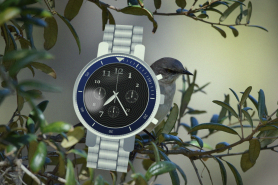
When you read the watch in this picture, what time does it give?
7:24
